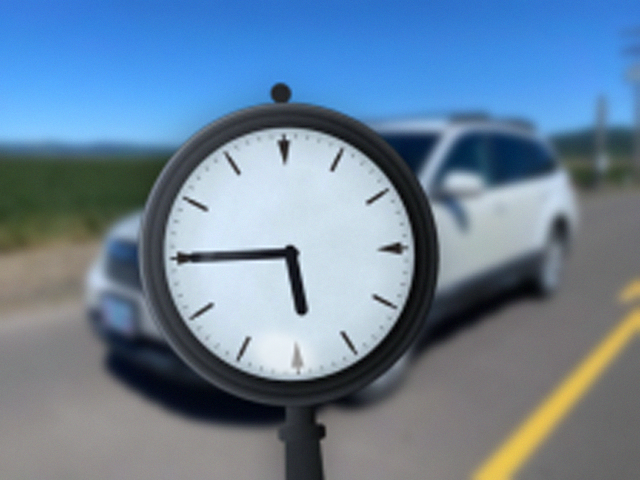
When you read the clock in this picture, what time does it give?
5:45
